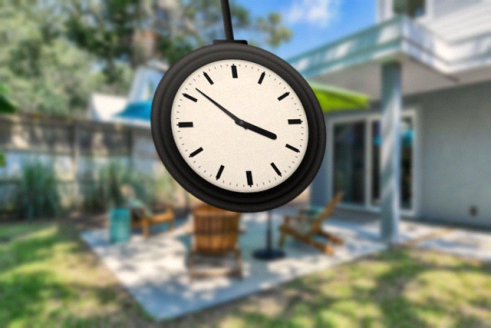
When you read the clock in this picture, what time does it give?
3:52
